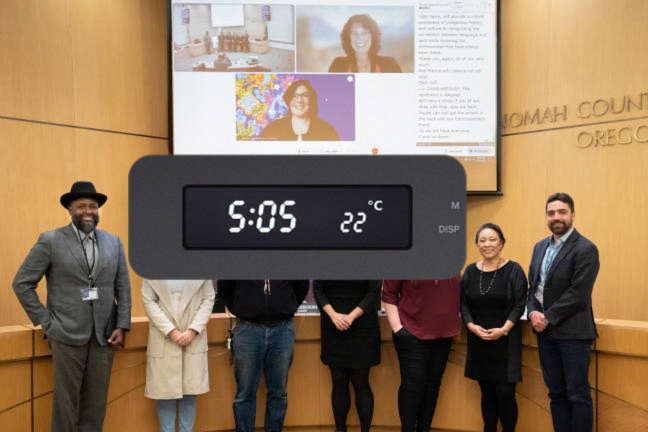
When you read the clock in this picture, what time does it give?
5:05
